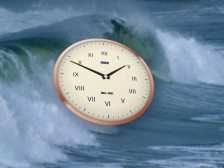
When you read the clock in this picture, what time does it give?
1:49
